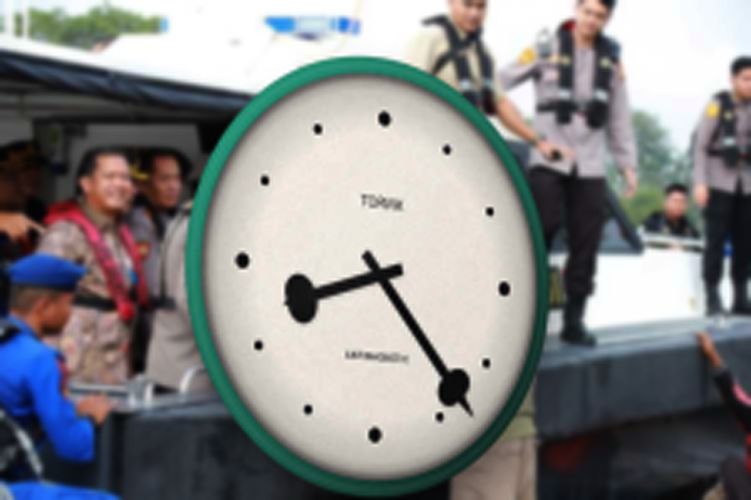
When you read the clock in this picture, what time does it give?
8:23
